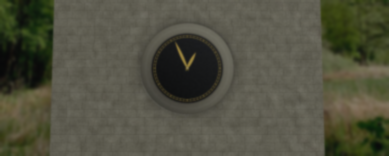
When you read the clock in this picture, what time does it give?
12:56
